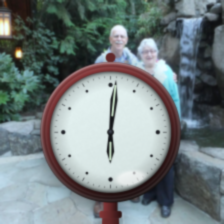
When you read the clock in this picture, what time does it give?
6:01
